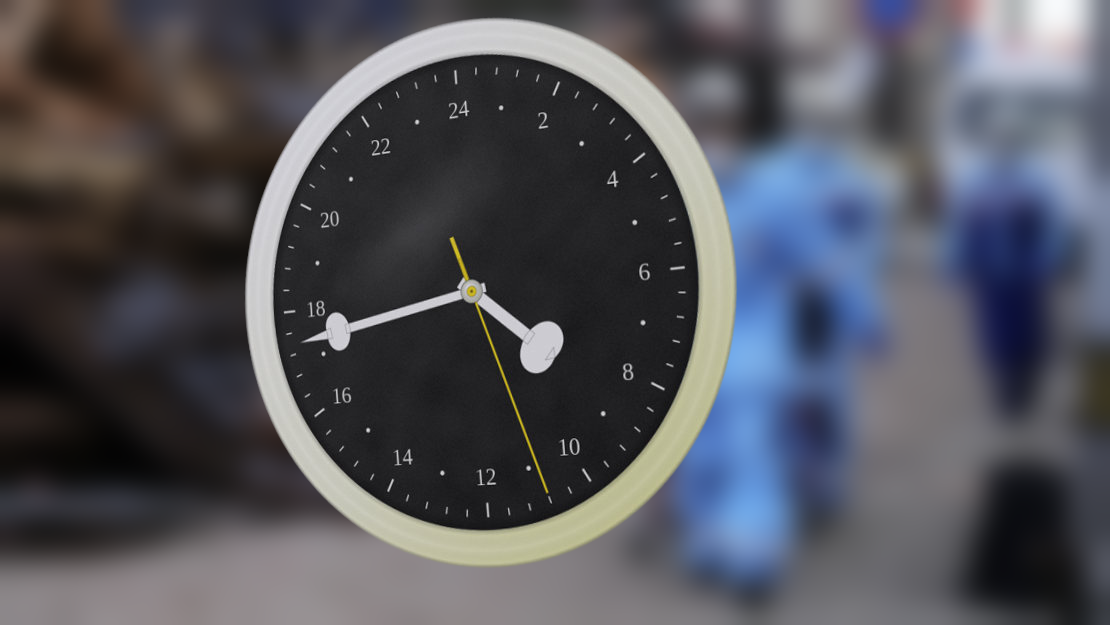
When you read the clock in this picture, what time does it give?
8:43:27
